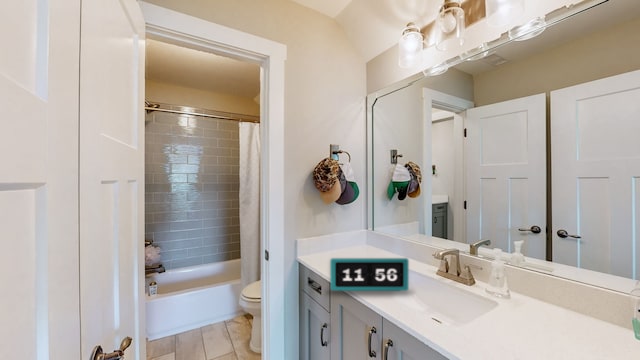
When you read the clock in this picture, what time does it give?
11:56
